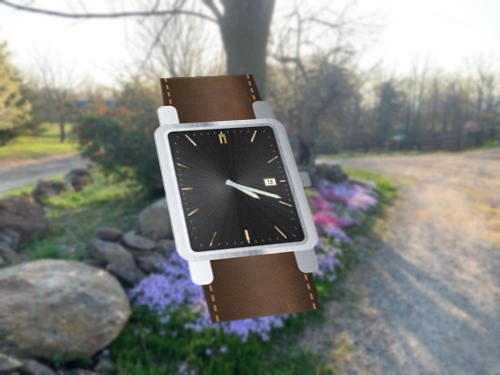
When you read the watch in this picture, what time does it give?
4:19
